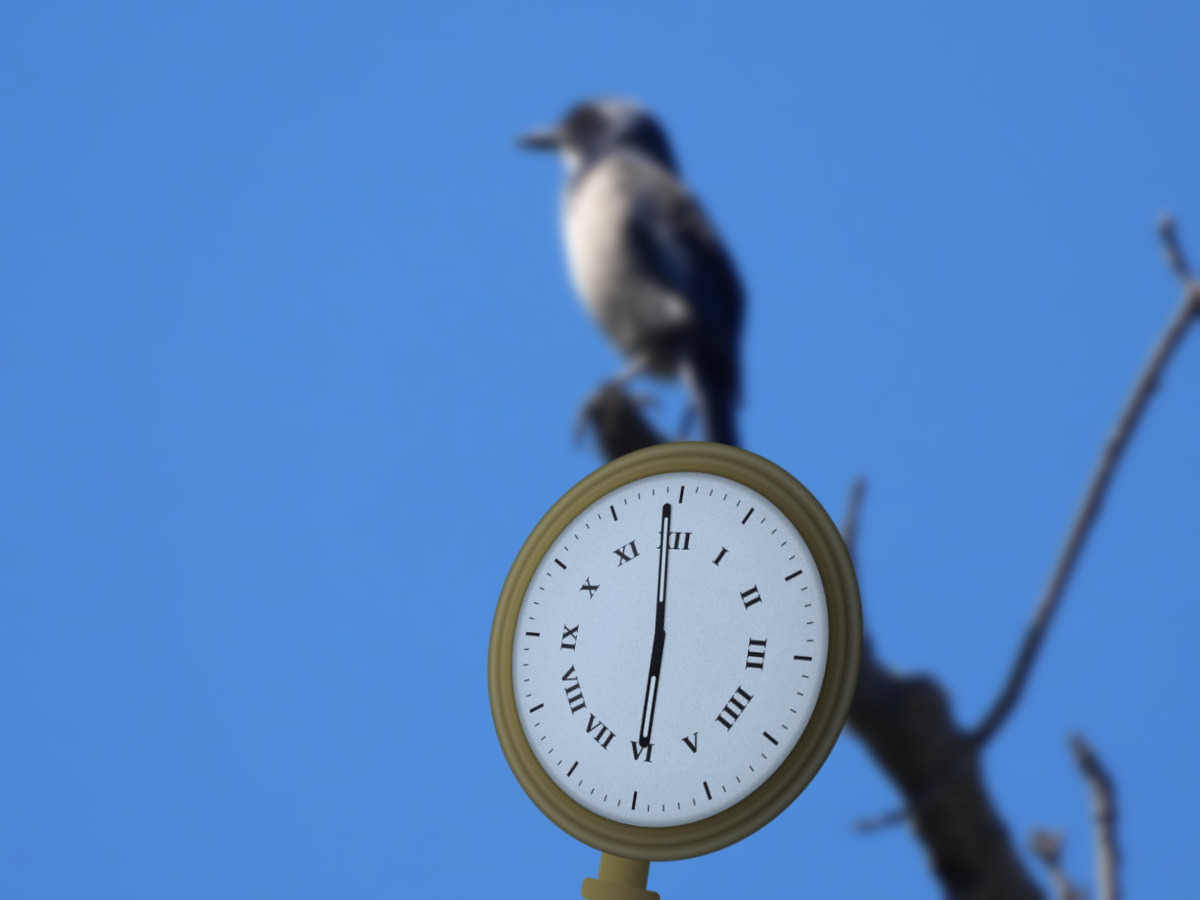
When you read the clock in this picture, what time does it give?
5:59
